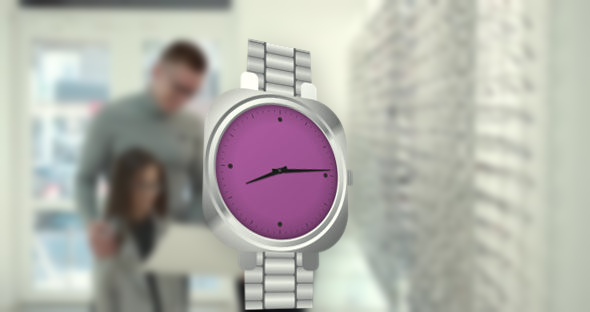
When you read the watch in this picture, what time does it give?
8:14
